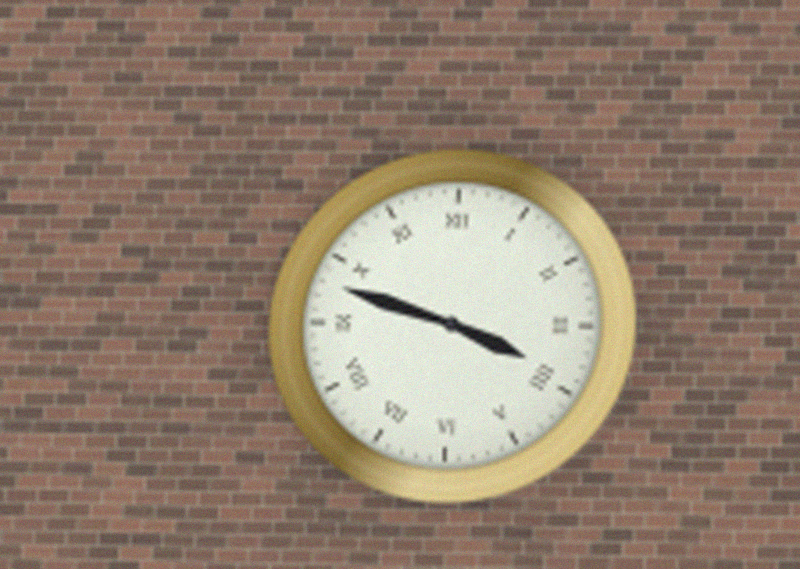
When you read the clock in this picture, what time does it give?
3:48
